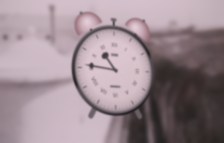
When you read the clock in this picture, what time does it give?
10:46
